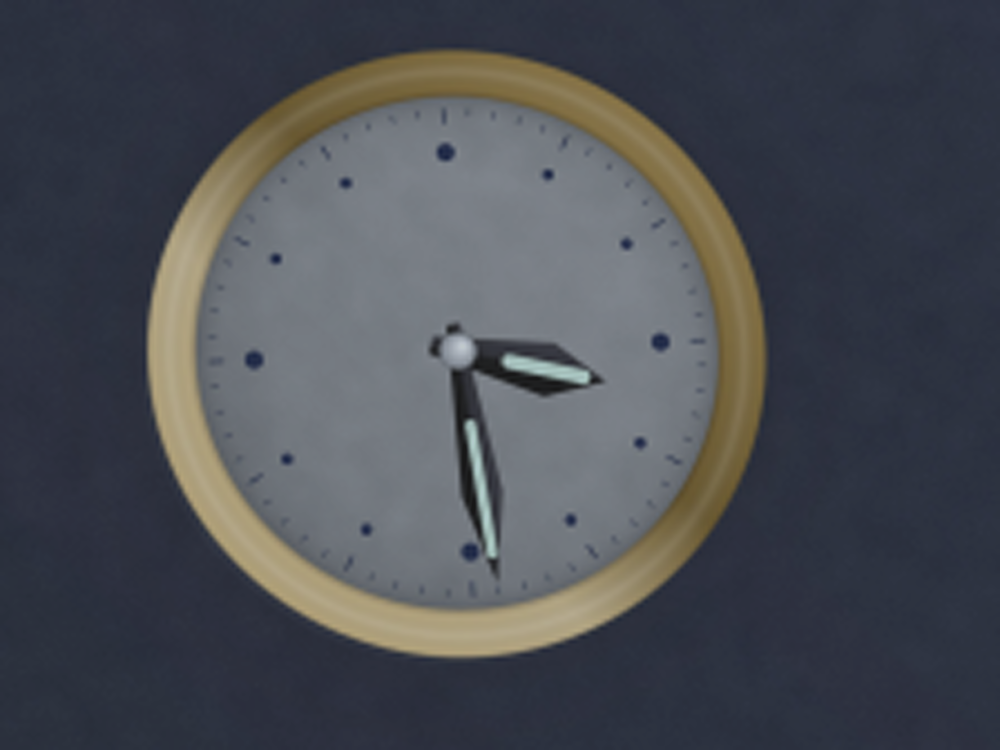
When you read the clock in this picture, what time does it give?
3:29
